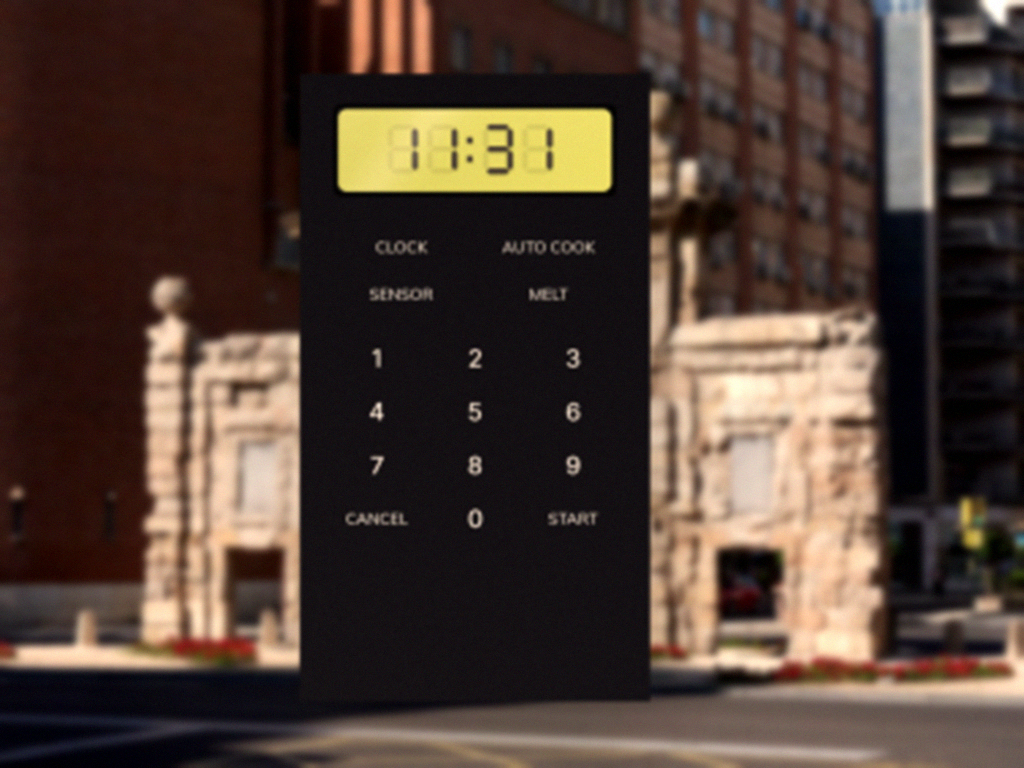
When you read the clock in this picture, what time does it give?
11:31
